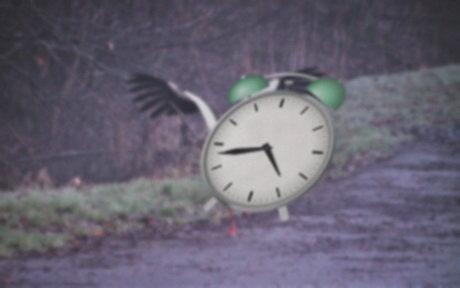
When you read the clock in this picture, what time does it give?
4:43
